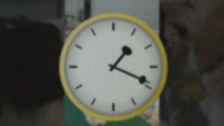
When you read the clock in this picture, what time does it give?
1:19
